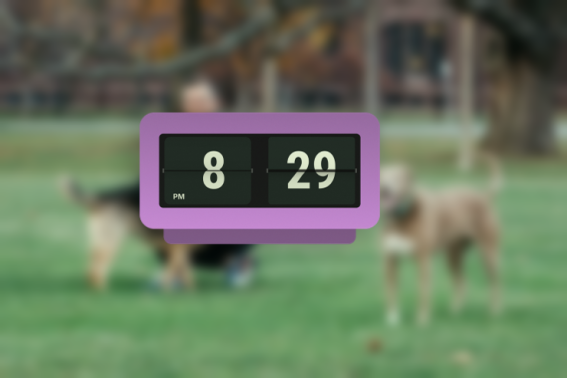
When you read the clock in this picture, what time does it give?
8:29
